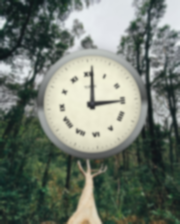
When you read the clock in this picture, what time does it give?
3:01
